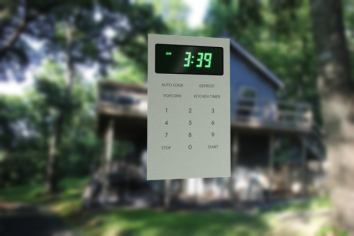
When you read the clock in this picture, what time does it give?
3:39
